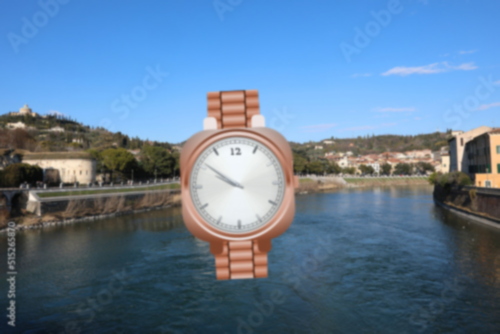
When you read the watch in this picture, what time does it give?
9:51
